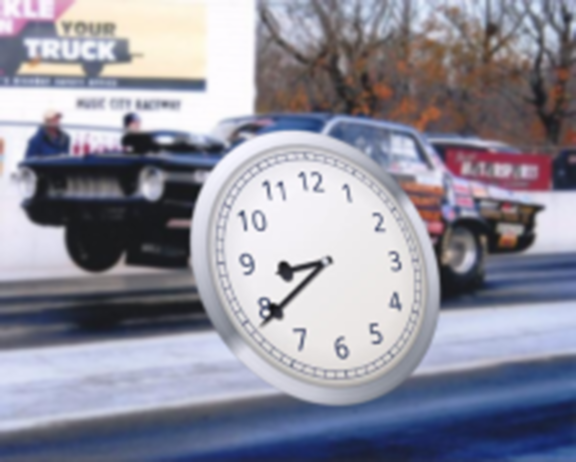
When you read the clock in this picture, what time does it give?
8:39
